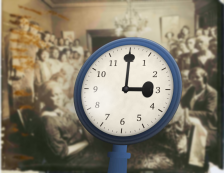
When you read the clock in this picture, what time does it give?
3:00
